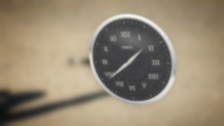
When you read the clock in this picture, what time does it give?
1:39
